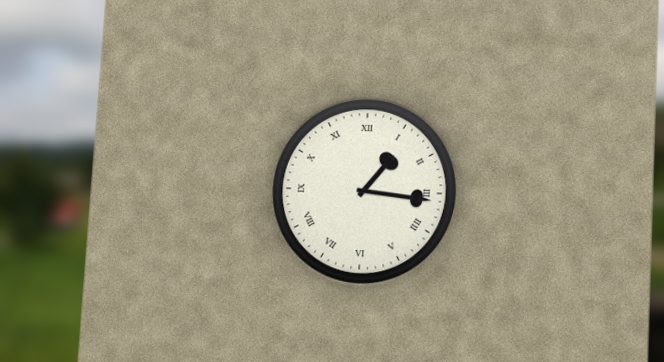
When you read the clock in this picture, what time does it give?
1:16
